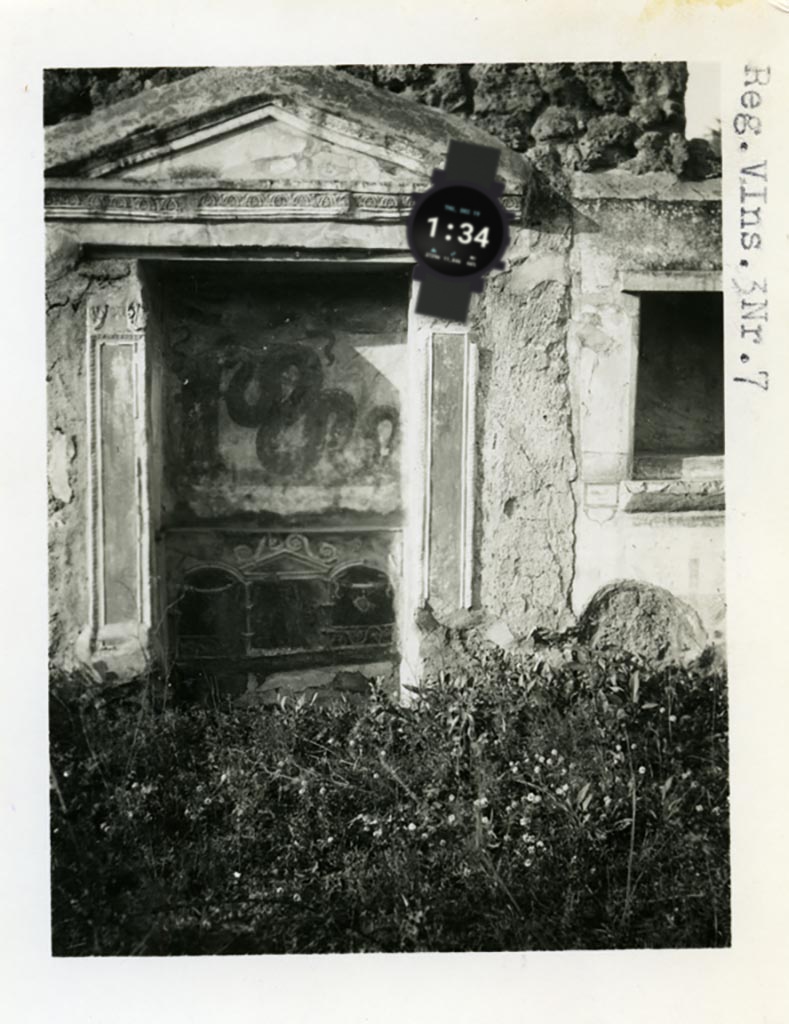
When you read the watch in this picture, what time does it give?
1:34
